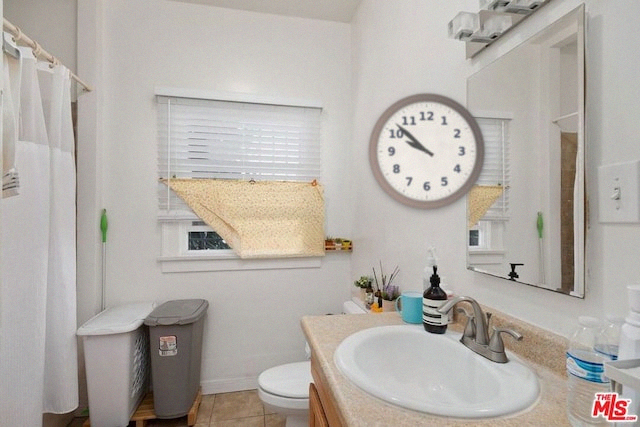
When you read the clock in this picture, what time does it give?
9:52
